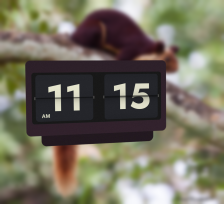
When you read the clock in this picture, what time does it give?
11:15
